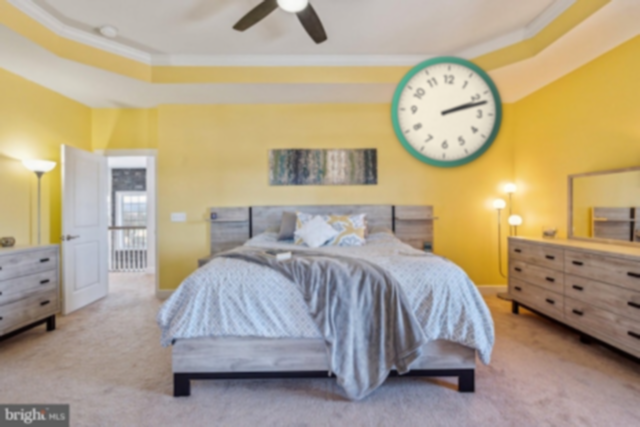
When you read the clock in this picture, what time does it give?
2:12
